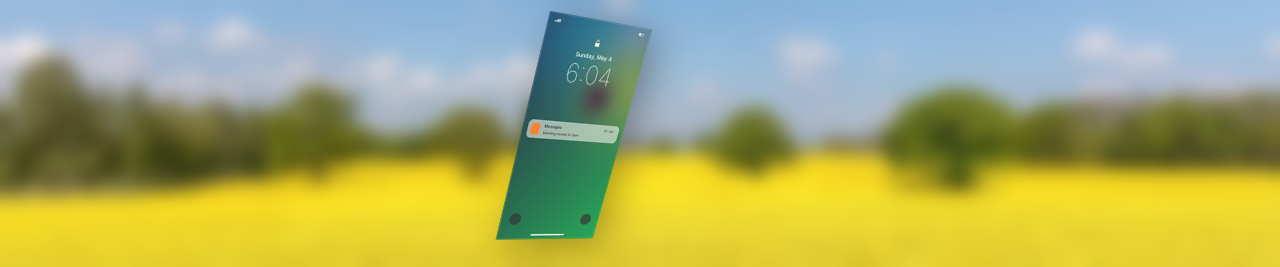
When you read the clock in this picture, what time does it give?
6:04
